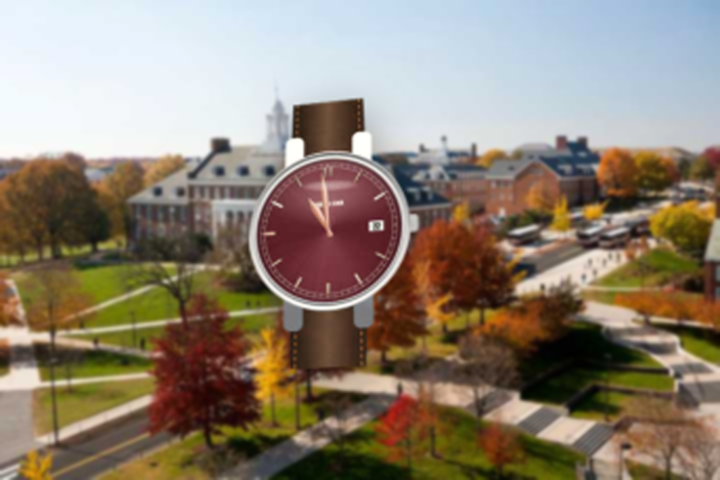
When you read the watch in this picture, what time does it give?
10:59
